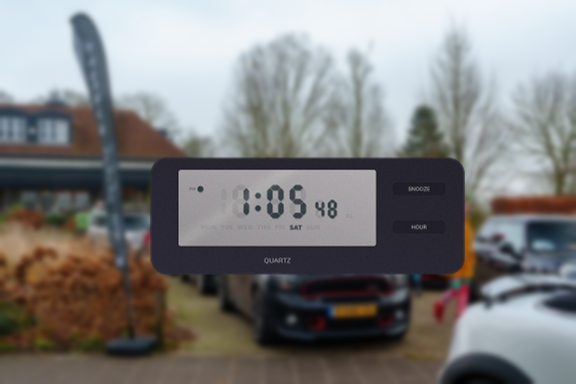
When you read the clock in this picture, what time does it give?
1:05:48
